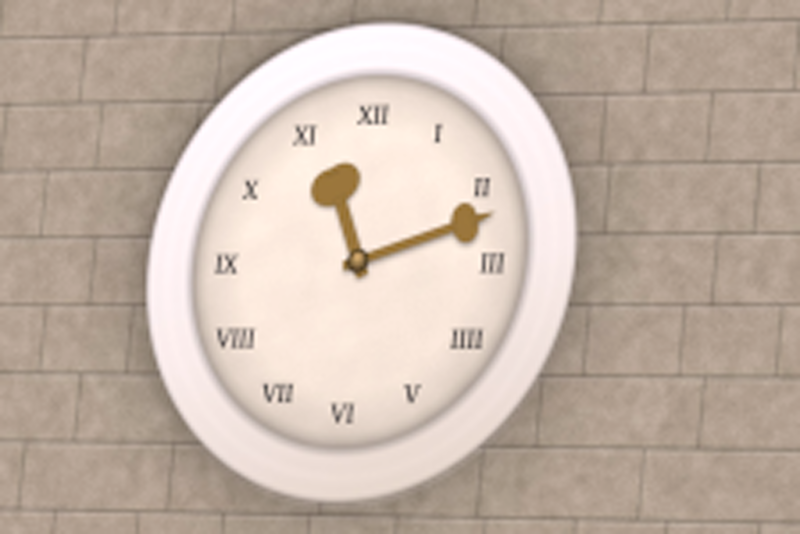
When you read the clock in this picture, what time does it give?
11:12
